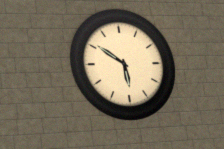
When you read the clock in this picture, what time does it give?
5:51
